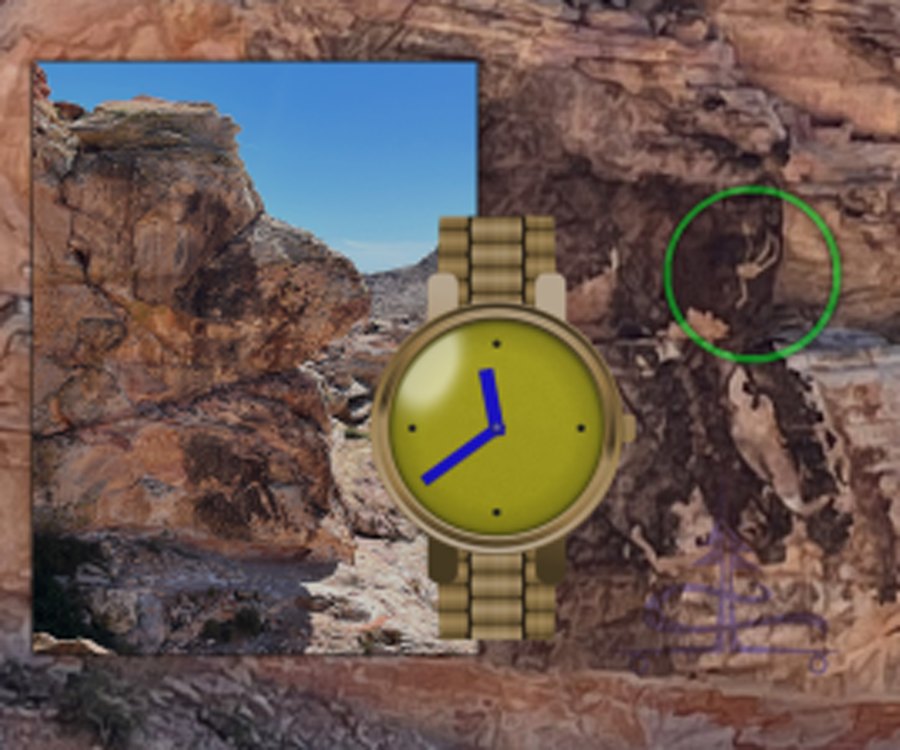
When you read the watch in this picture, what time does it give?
11:39
